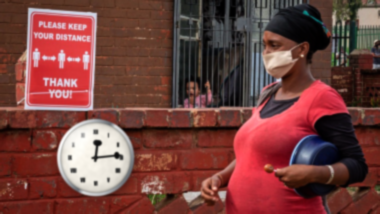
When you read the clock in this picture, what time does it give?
12:14
